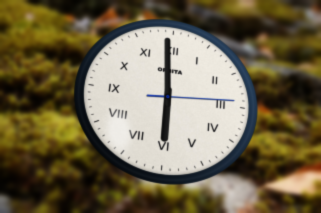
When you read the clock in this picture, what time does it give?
5:59:14
